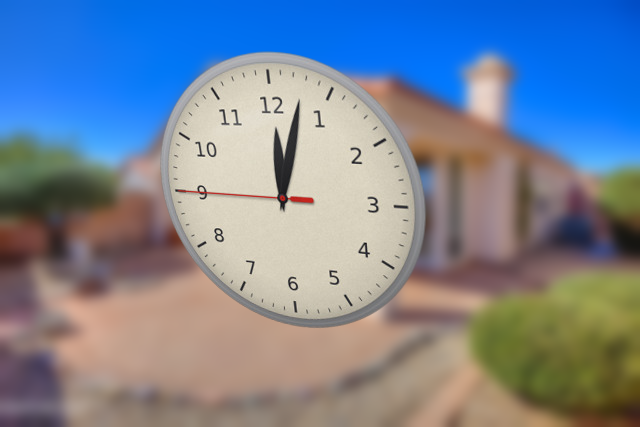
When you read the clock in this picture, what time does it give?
12:02:45
